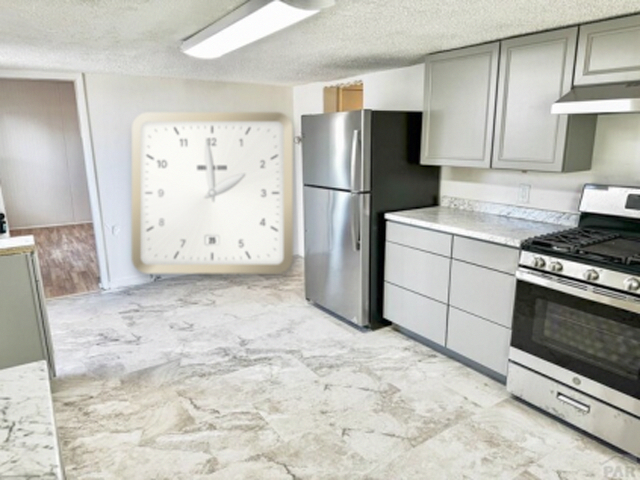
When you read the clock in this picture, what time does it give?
1:59
